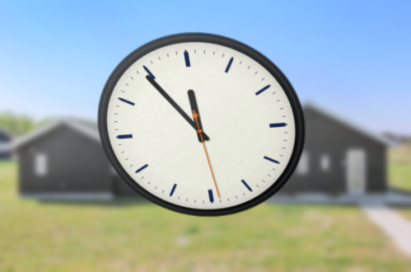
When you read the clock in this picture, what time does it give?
11:54:29
